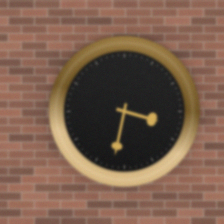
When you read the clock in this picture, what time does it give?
3:32
